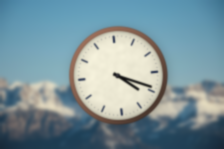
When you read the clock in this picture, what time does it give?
4:19
